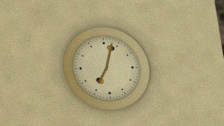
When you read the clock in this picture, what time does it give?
7:03
